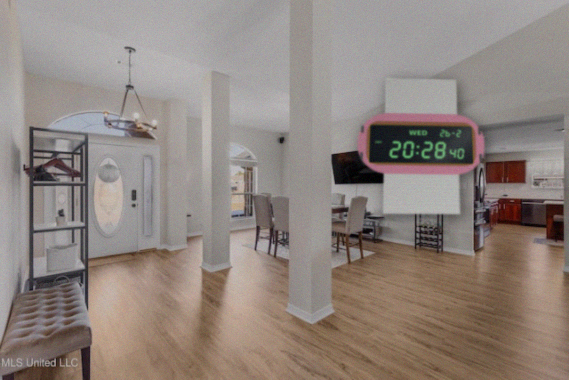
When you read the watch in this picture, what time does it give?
20:28:40
